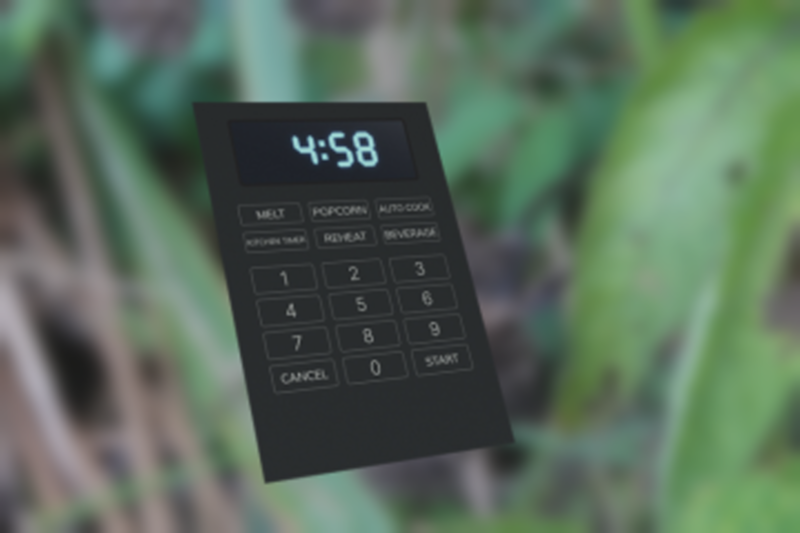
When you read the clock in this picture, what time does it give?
4:58
